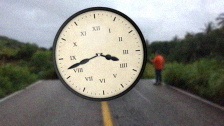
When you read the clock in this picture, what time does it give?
3:42
